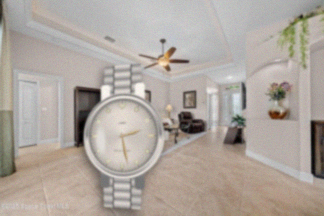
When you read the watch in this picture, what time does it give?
2:28
